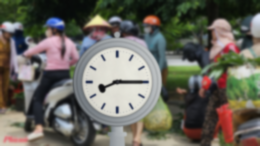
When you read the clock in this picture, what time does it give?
8:15
